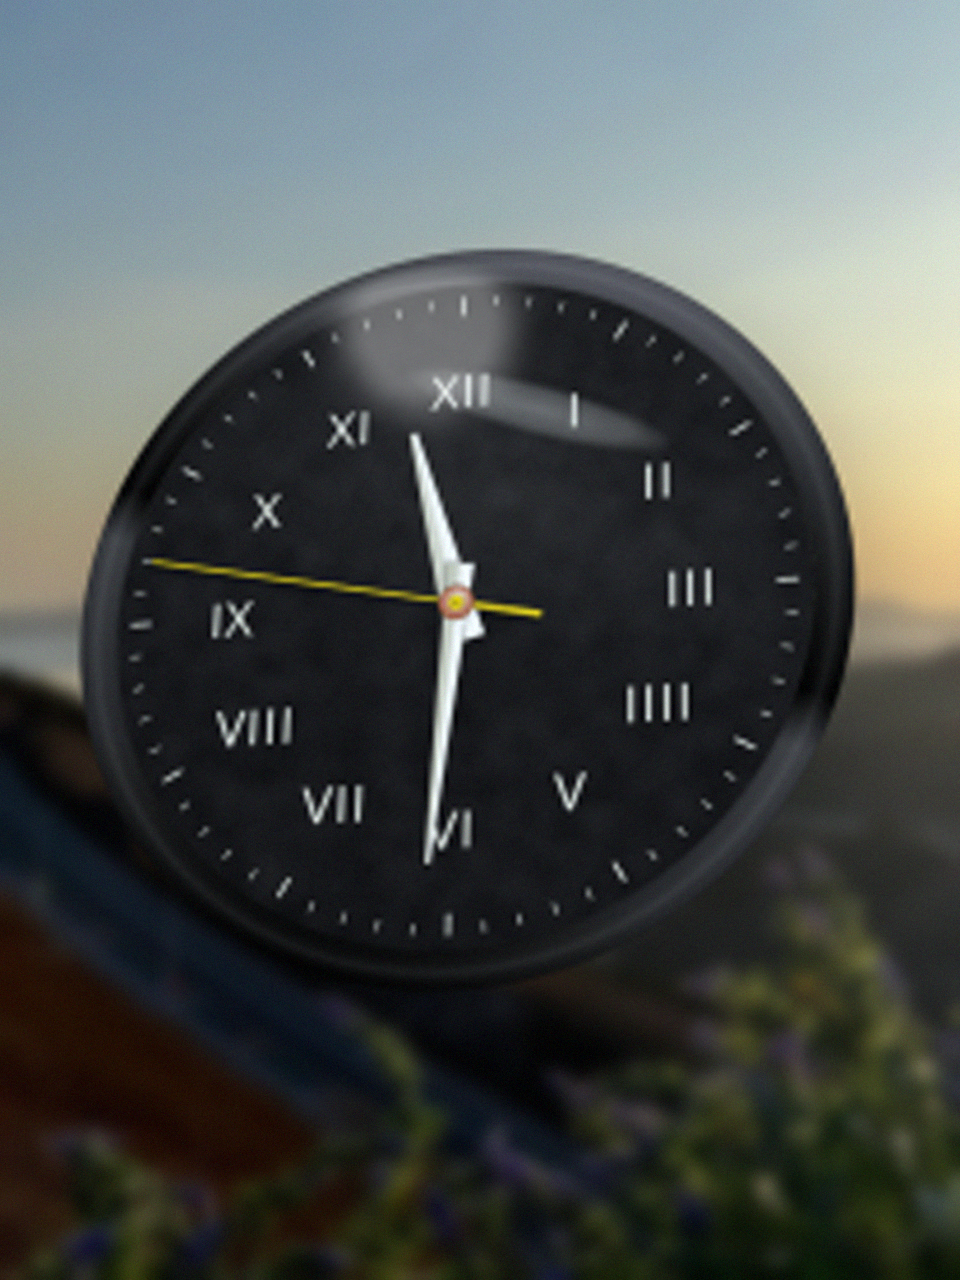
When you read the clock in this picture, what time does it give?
11:30:47
